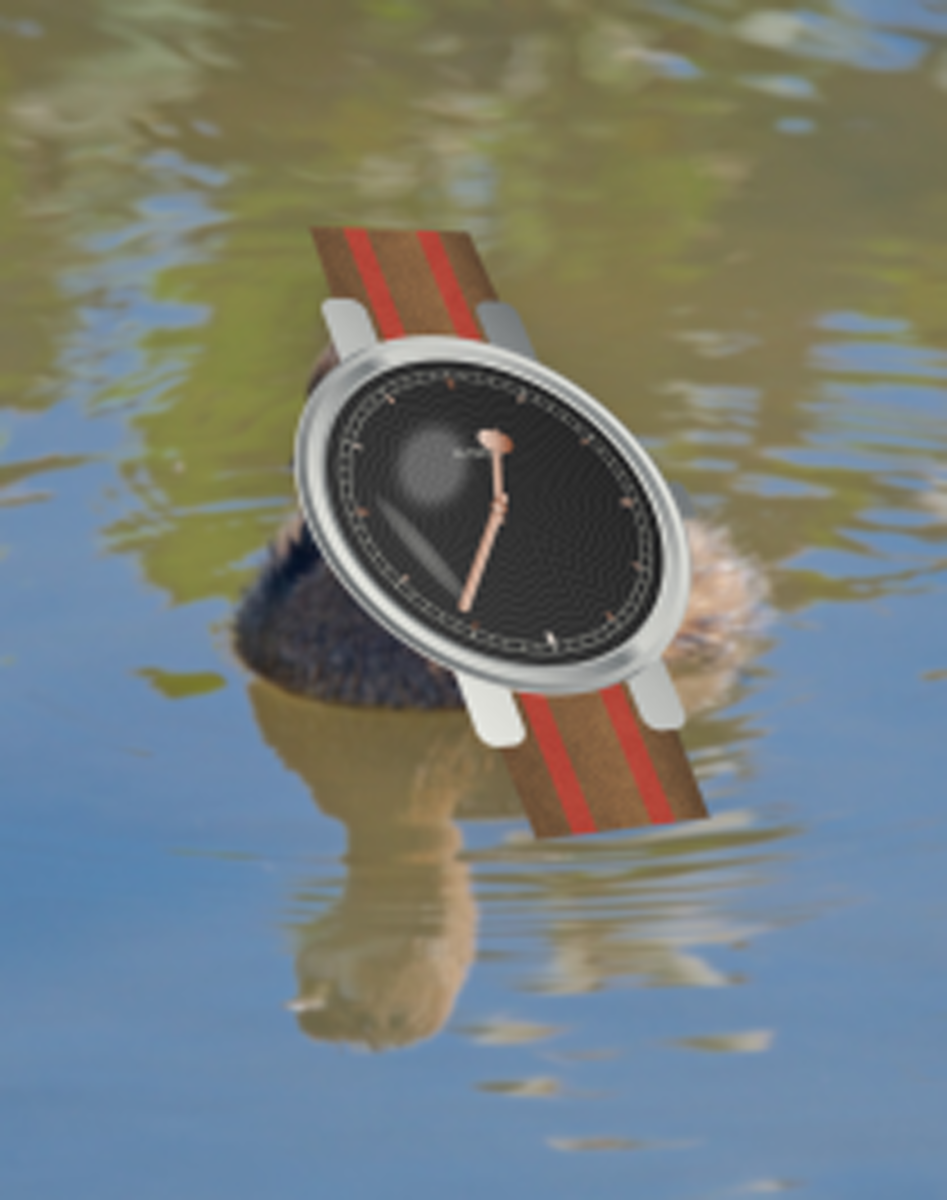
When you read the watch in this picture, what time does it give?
12:36
